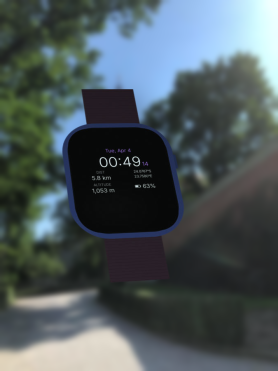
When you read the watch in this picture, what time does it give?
0:49
